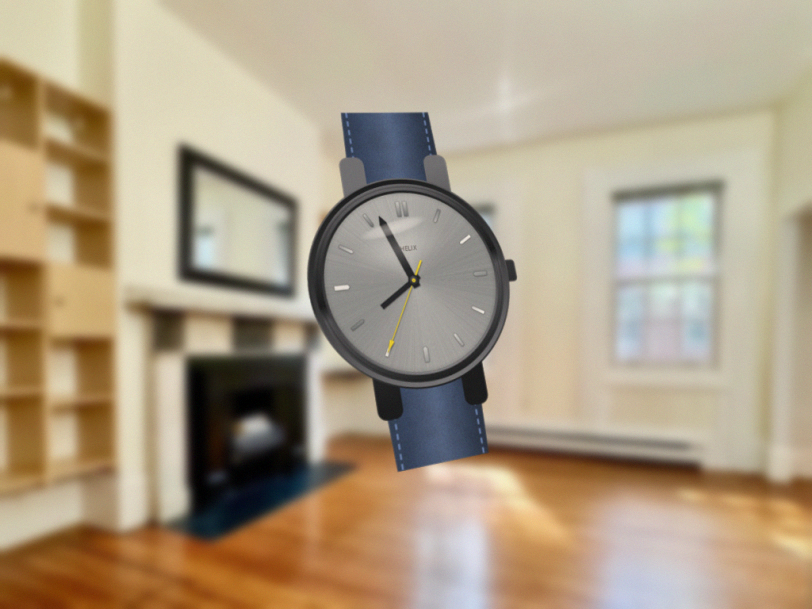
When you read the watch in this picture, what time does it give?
7:56:35
